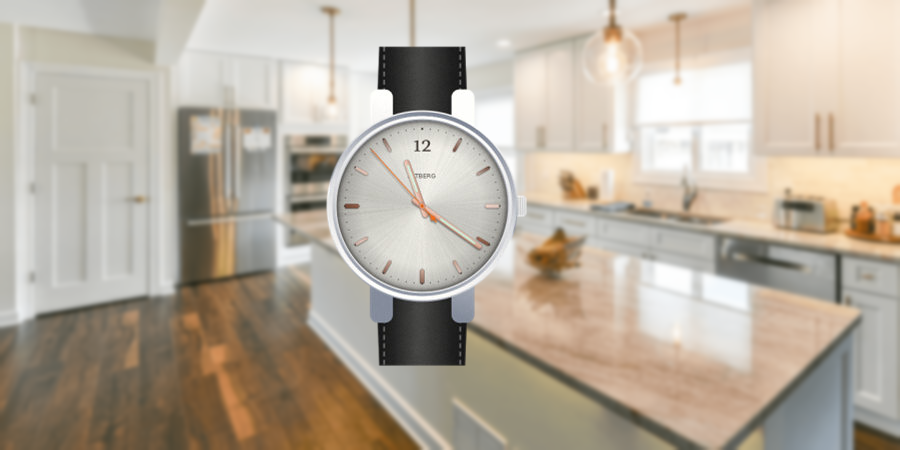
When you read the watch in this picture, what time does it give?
11:20:53
